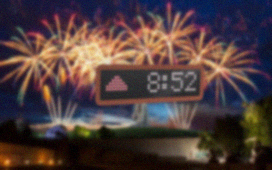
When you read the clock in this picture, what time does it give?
8:52
